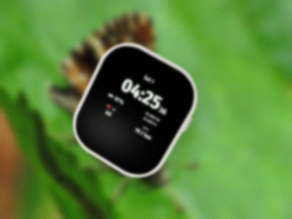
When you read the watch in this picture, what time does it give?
4:25
